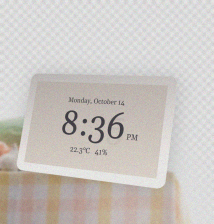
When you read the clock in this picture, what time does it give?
8:36
